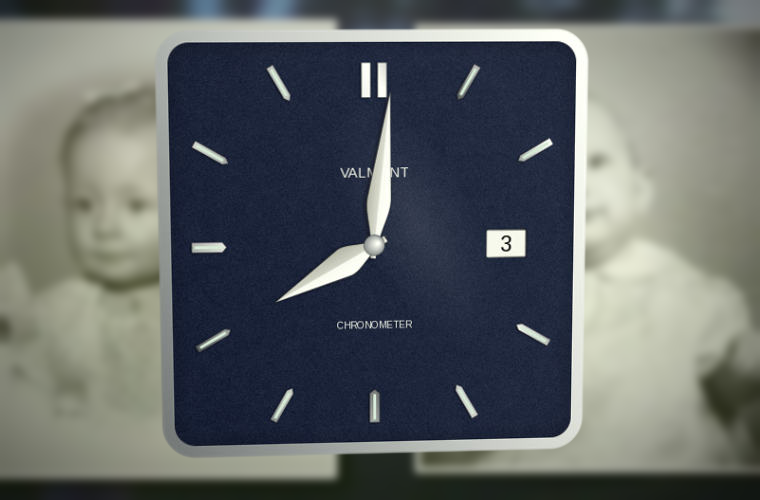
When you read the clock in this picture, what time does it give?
8:01
